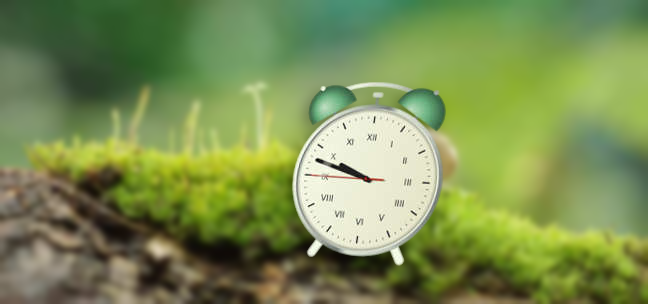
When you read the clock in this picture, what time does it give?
9:47:45
